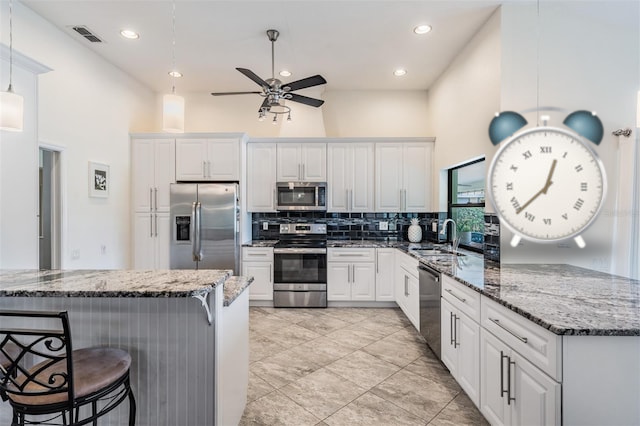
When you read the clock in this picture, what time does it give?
12:38
